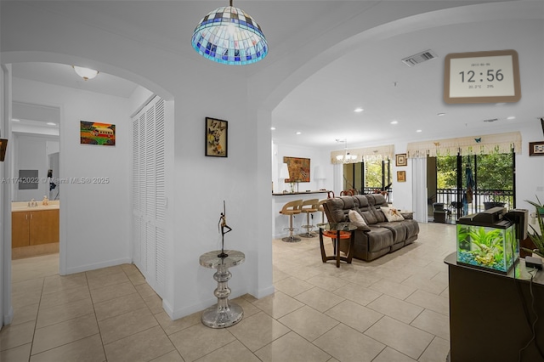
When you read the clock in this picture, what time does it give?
12:56
